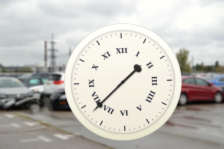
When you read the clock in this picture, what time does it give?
1:38
